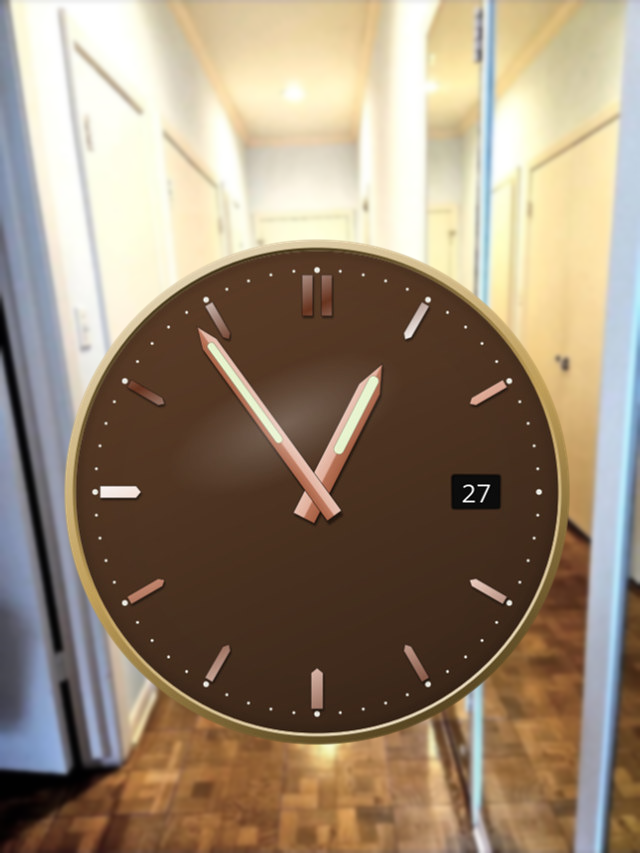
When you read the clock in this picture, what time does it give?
12:54
